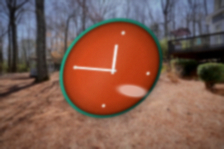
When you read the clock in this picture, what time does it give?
11:45
